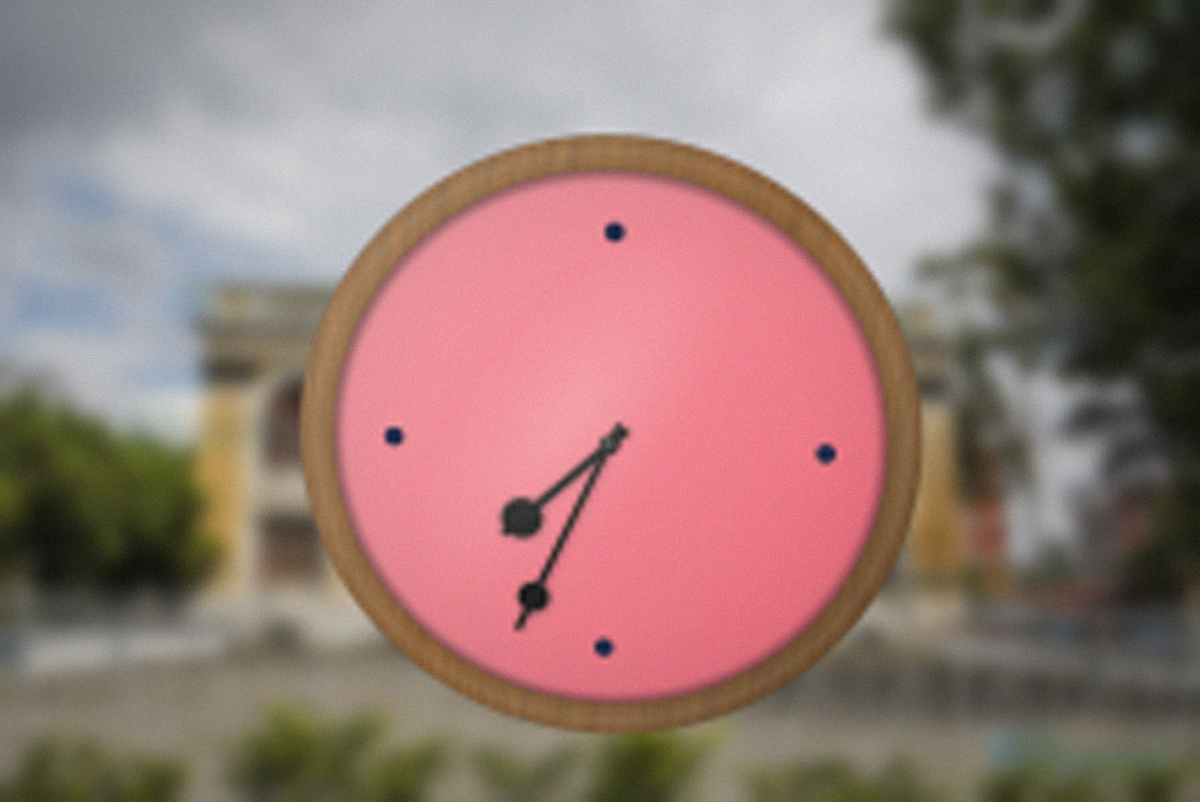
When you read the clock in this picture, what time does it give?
7:34
